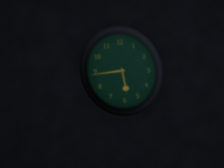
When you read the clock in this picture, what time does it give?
5:44
